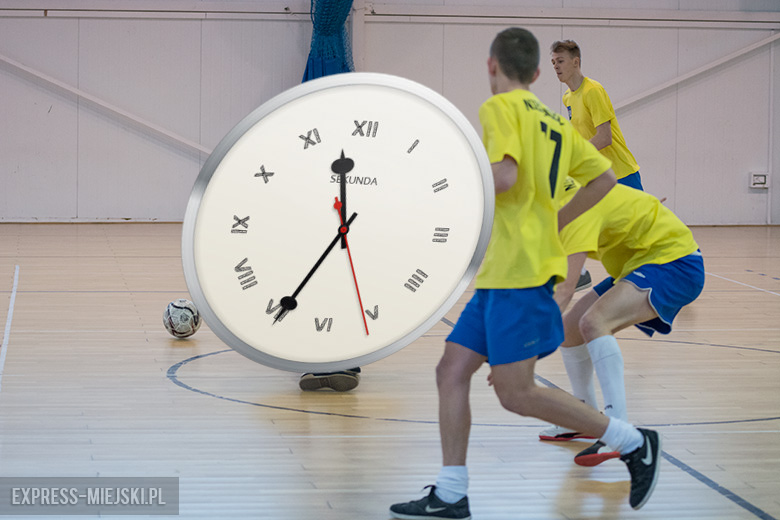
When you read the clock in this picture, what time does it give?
11:34:26
